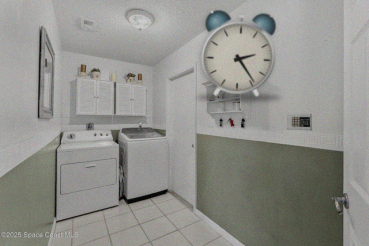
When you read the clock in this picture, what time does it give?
2:24
